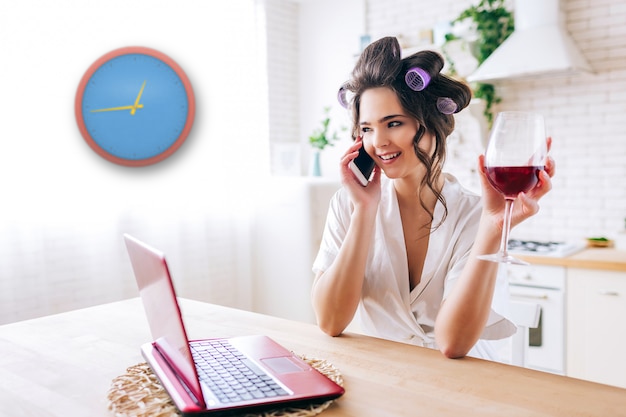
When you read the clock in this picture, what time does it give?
12:44
